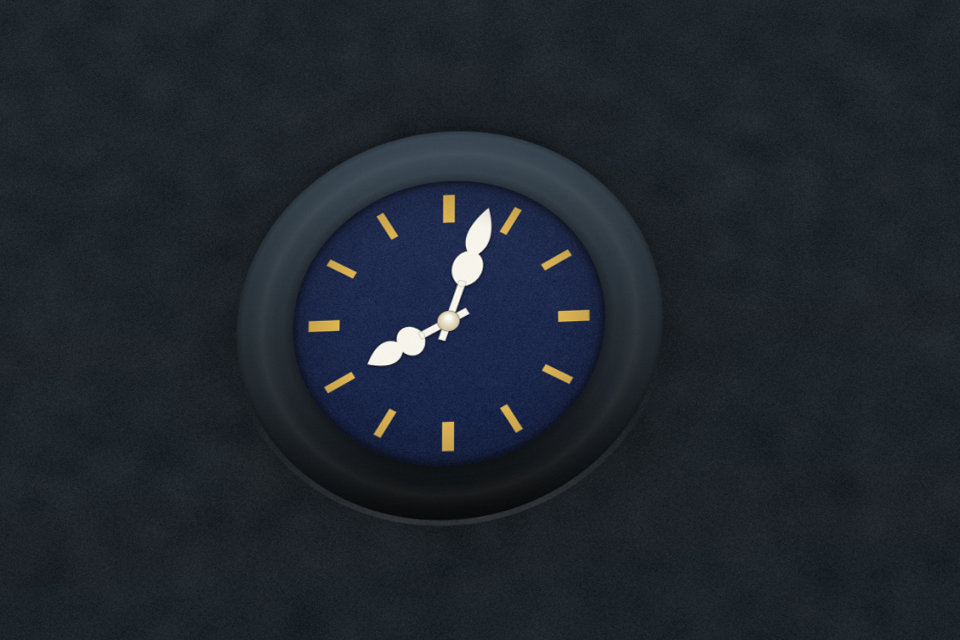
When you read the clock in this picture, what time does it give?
8:03
